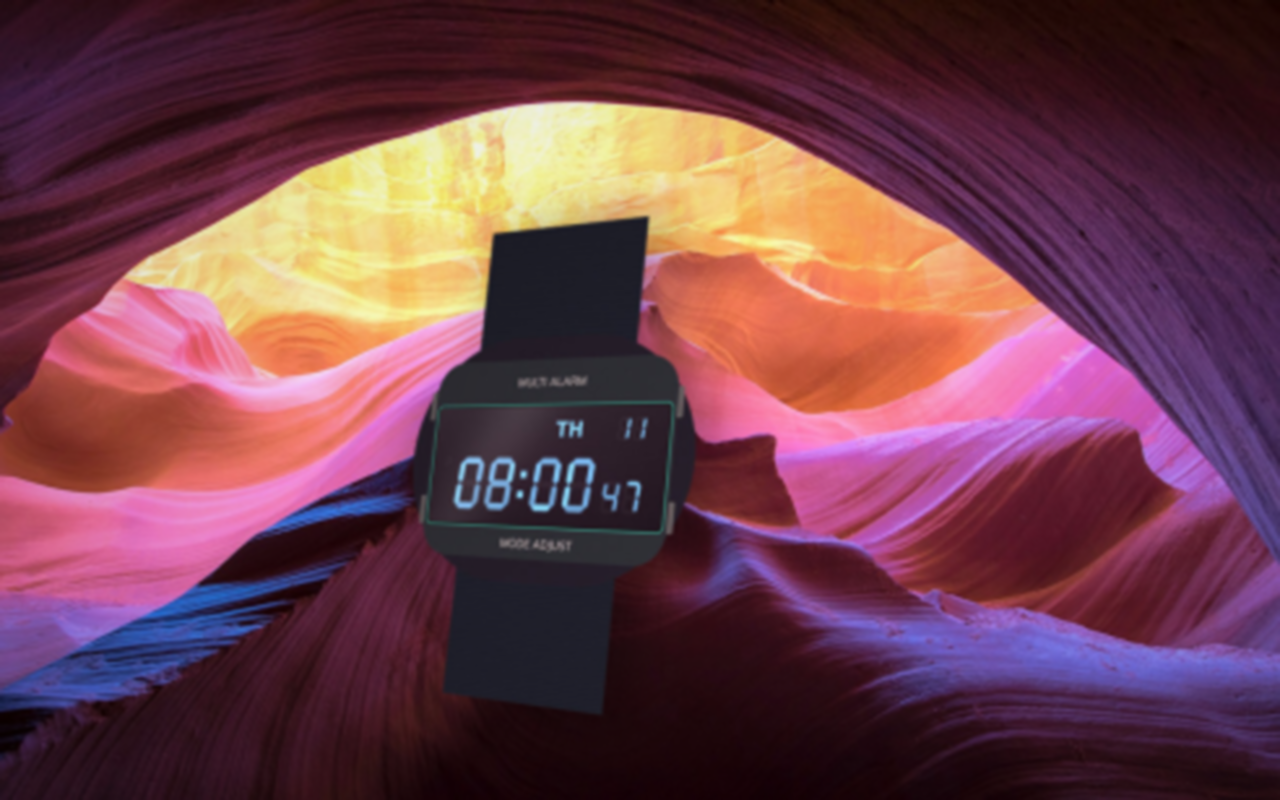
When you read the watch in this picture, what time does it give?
8:00:47
